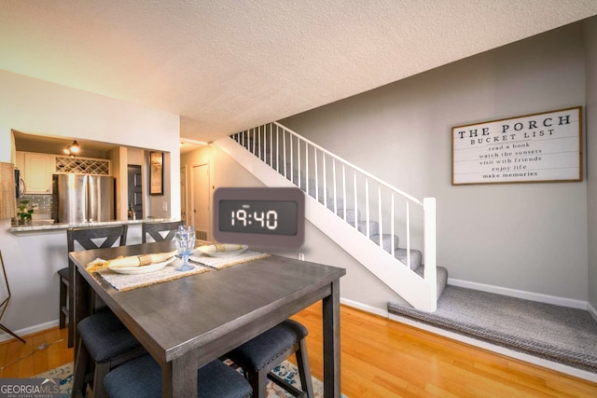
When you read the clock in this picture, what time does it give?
19:40
